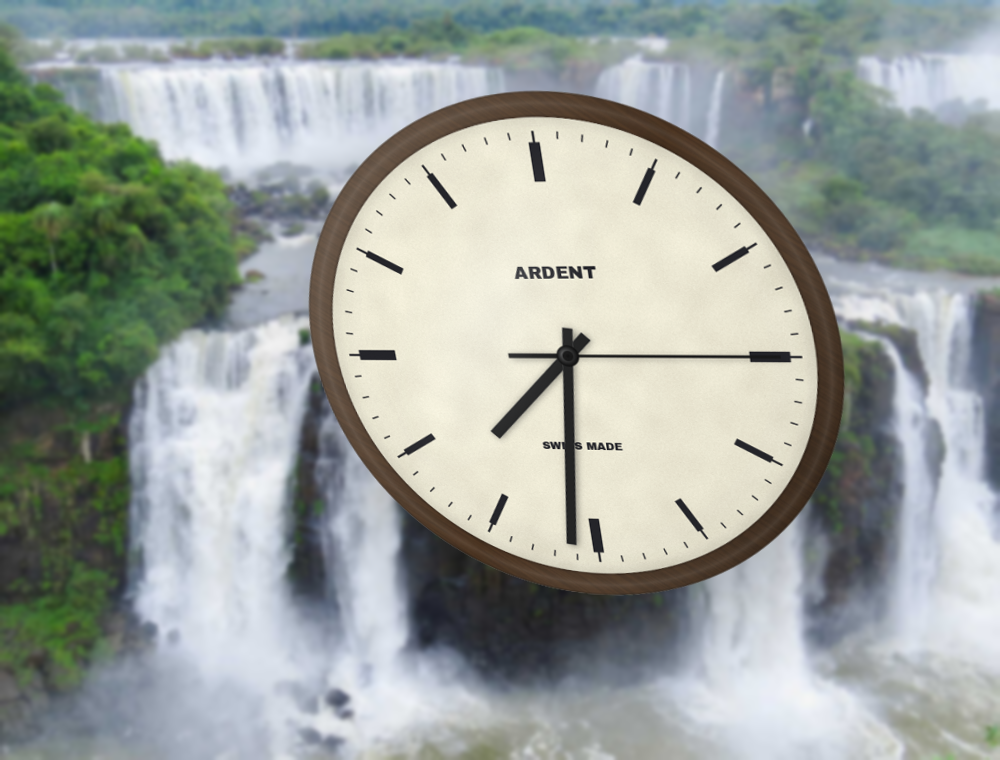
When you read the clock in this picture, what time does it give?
7:31:15
